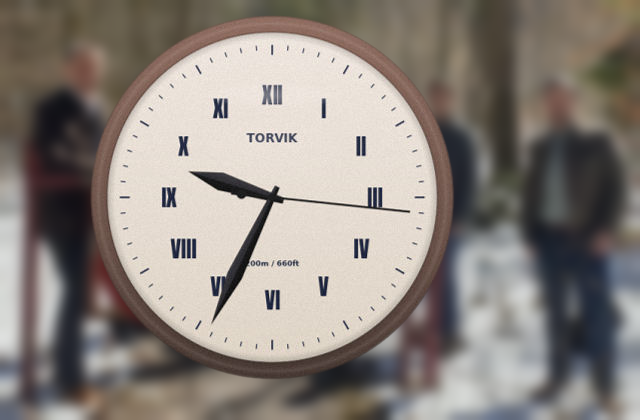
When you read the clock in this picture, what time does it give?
9:34:16
